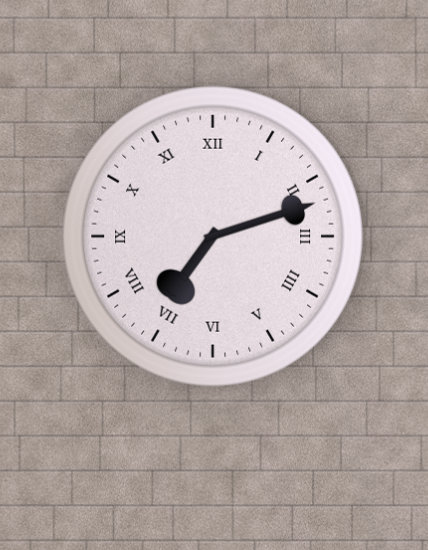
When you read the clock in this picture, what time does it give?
7:12
